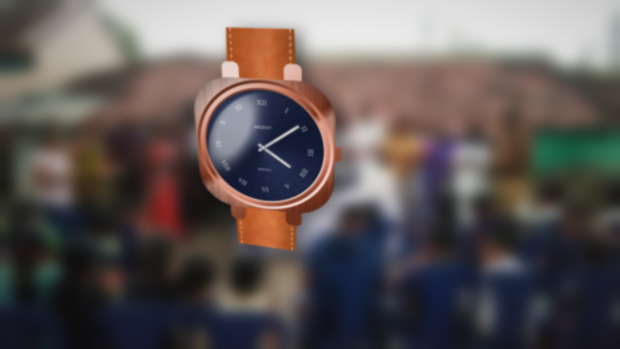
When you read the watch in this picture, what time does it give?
4:09
